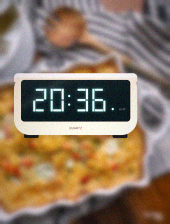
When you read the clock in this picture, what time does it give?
20:36
